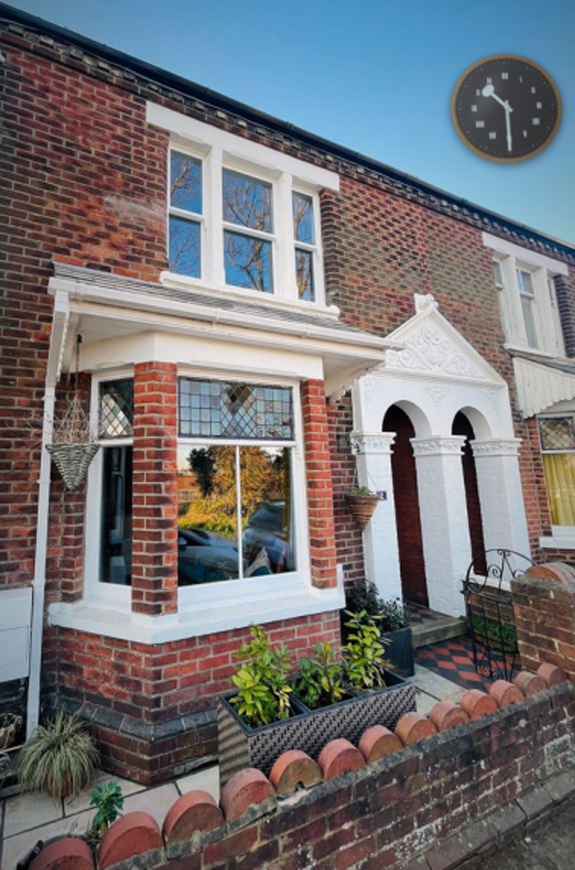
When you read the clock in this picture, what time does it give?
10:30
